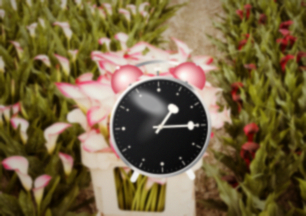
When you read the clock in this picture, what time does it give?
1:15
